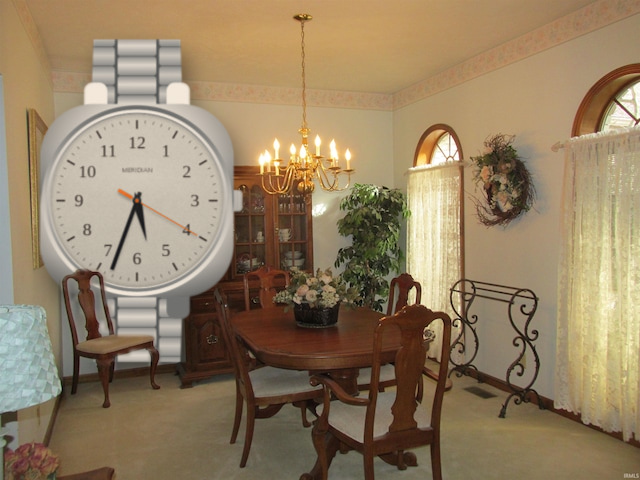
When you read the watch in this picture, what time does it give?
5:33:20
